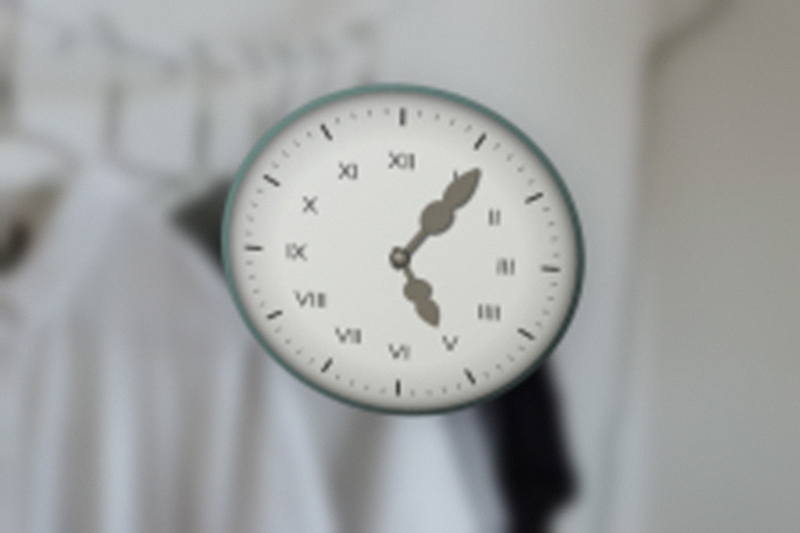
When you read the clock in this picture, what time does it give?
5:06
